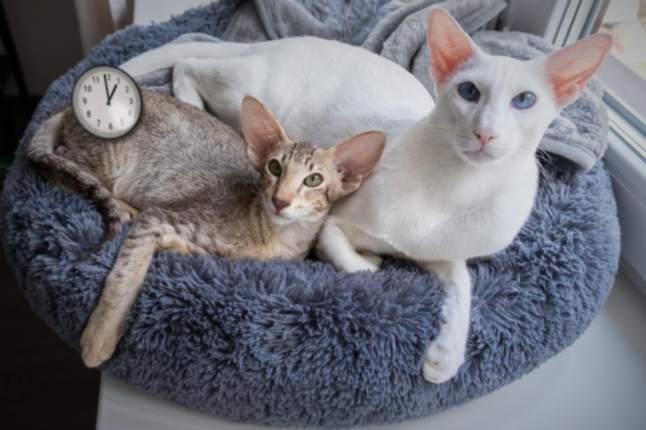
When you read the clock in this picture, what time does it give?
12:59
